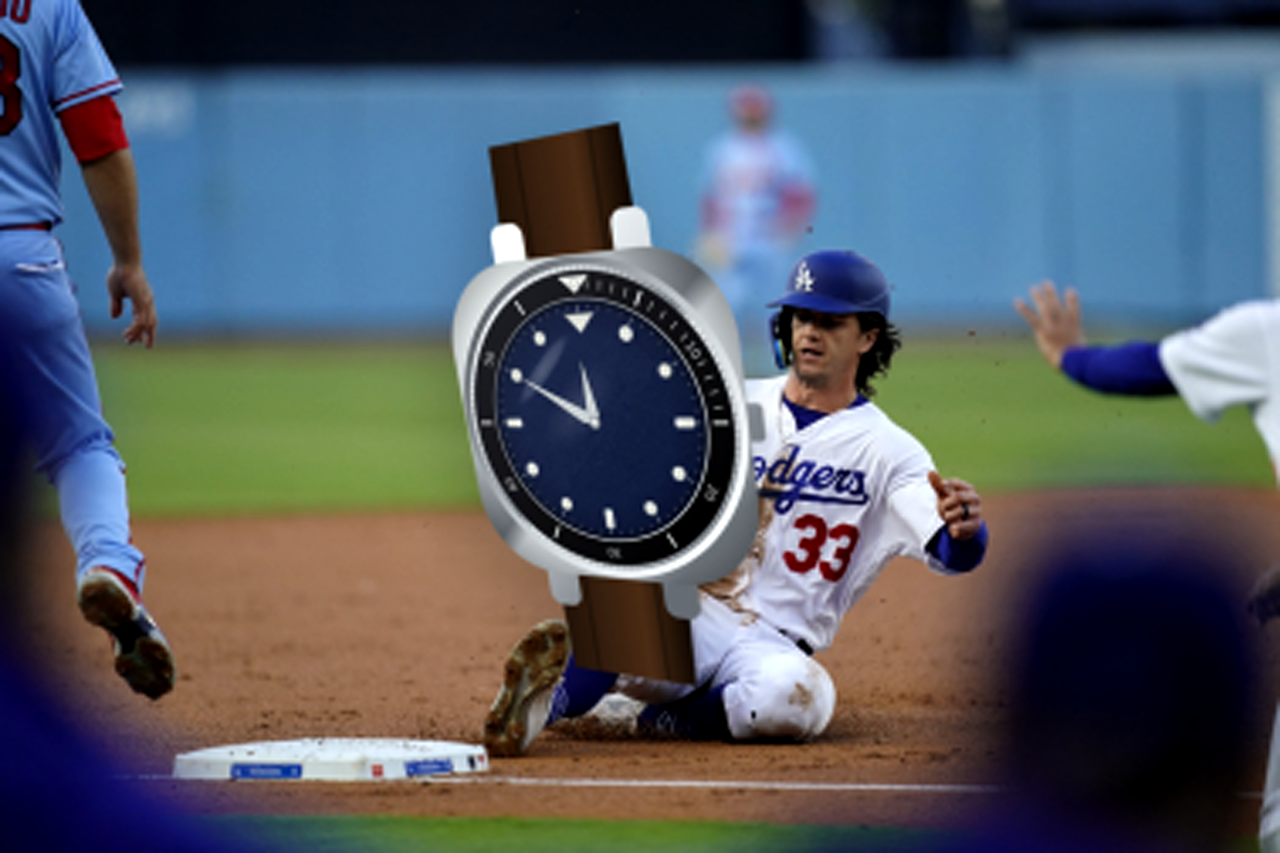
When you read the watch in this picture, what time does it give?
11:50
